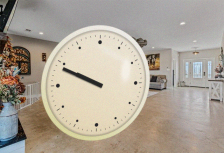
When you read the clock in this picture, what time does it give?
9:49
